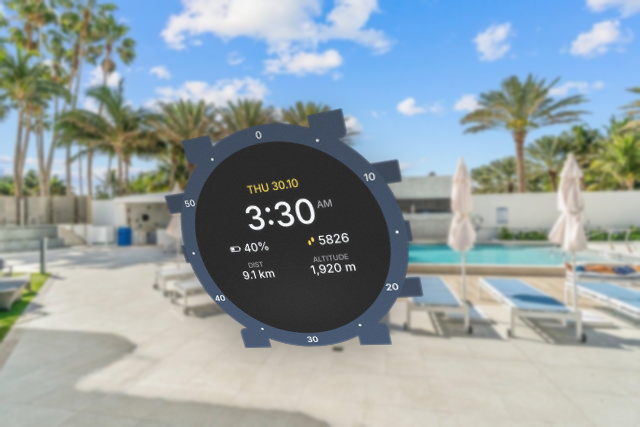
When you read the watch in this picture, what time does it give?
3:30
